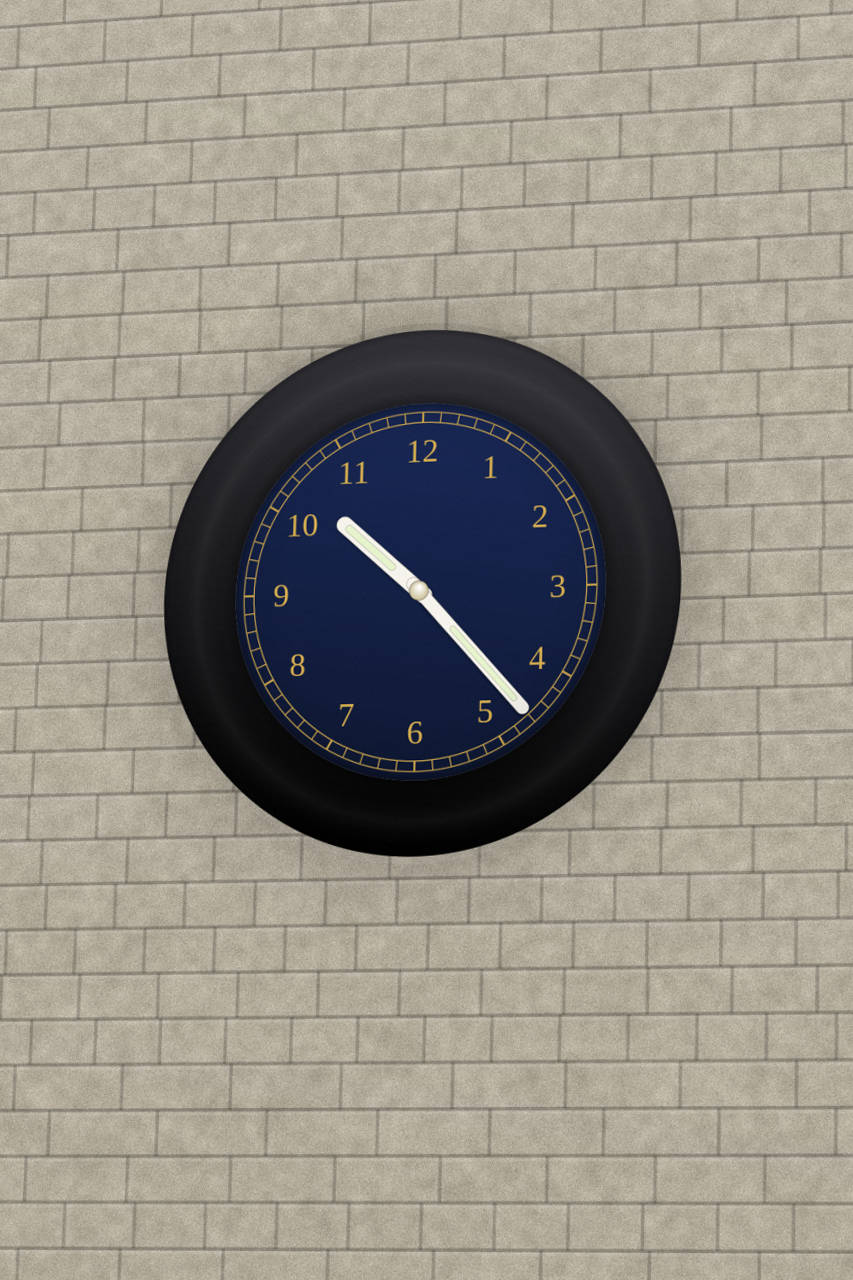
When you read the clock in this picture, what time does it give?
10:23
